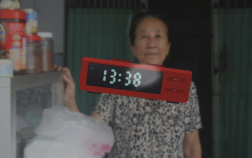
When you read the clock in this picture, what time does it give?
13:38
